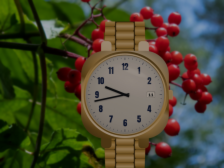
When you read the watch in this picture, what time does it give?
9:43
